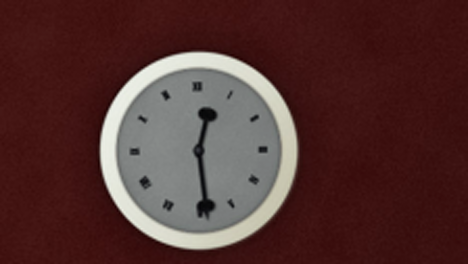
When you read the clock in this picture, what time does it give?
12:29
